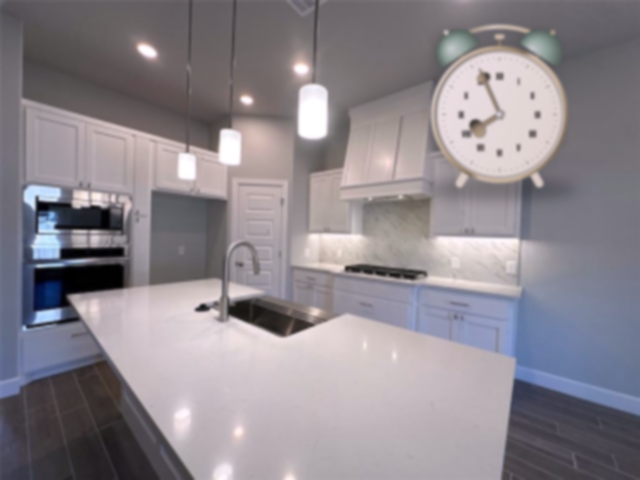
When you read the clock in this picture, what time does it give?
7:56
